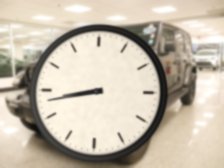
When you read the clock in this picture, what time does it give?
8:43
